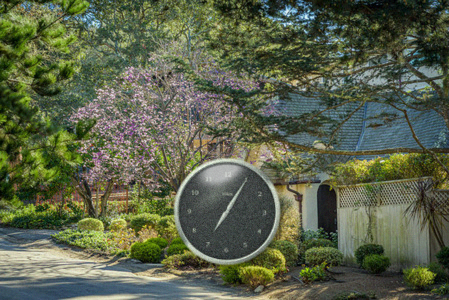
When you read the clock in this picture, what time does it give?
7:05
